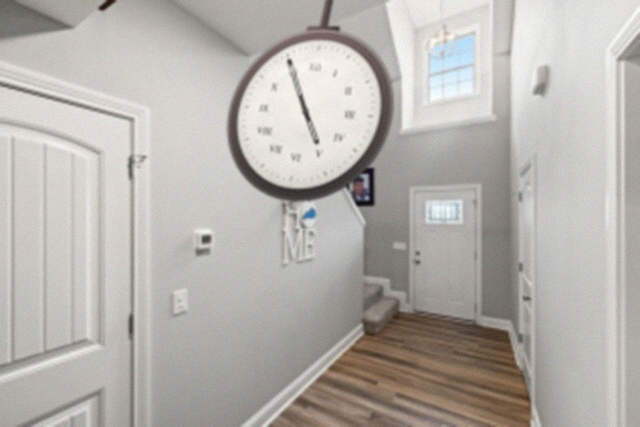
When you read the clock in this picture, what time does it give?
4:55
